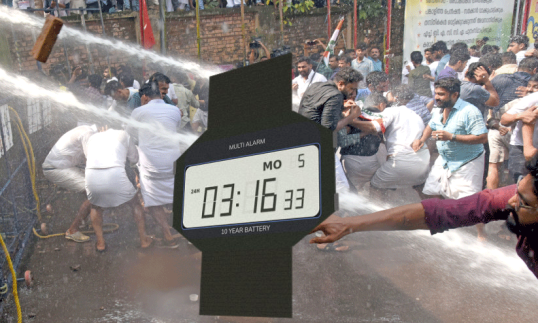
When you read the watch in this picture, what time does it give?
3:16:33
